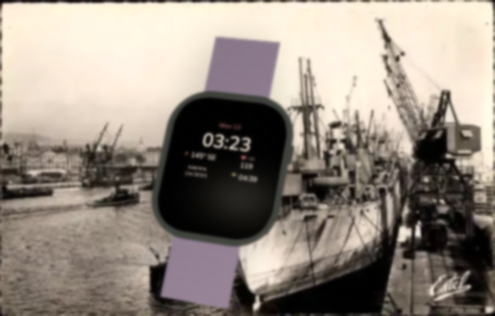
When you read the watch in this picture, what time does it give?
3:23
